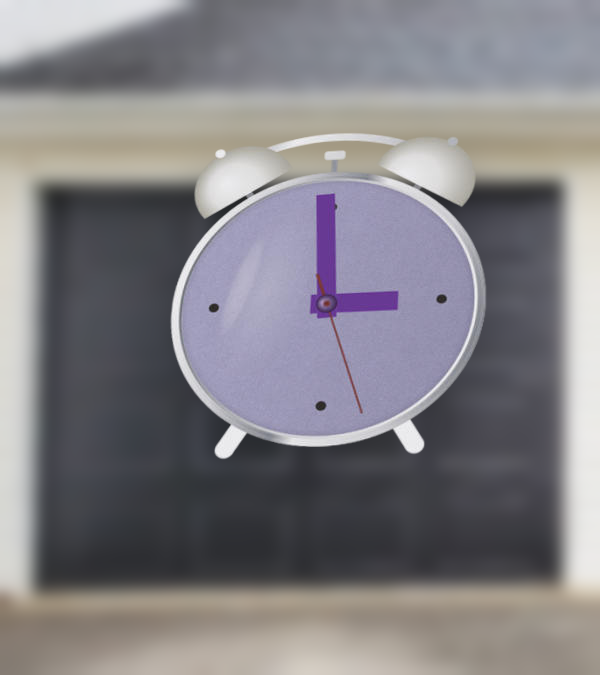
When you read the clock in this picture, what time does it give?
2:59:27
